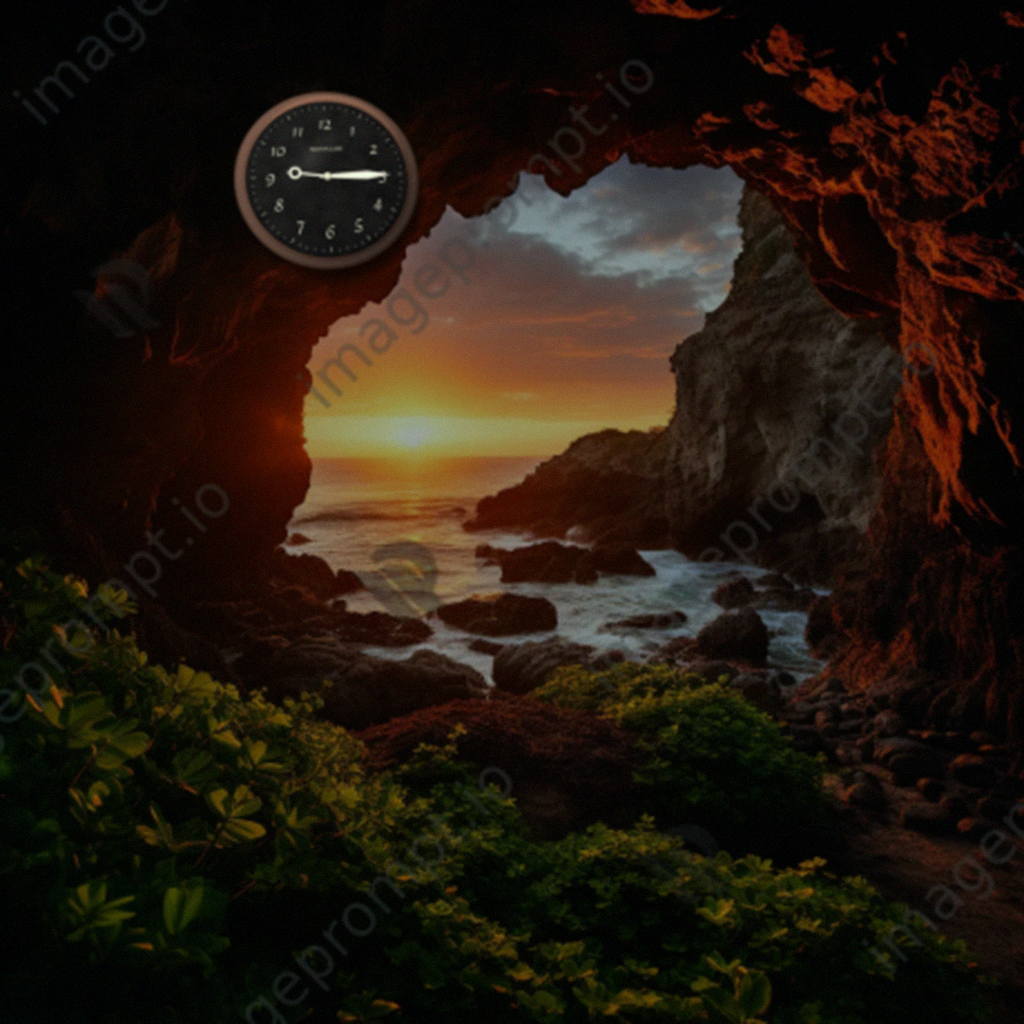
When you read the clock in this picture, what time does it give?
9:15
